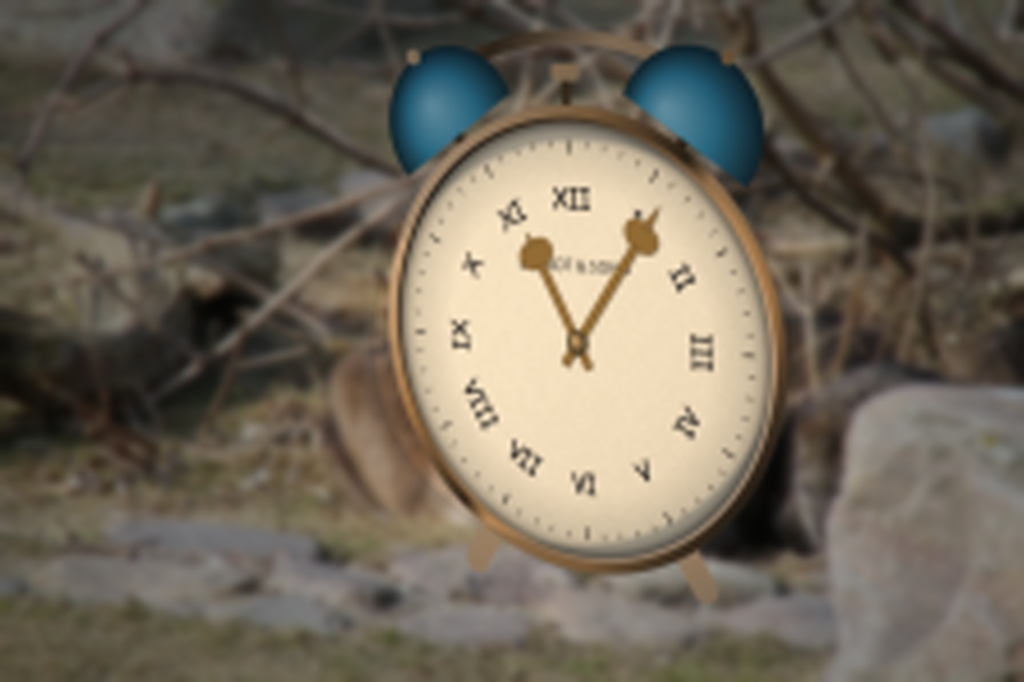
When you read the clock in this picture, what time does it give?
11:06
